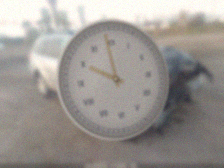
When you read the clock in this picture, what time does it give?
9:59
